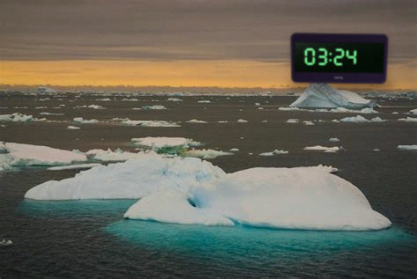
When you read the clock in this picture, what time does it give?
3:24
